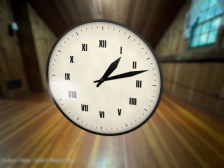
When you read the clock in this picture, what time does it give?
1:12
